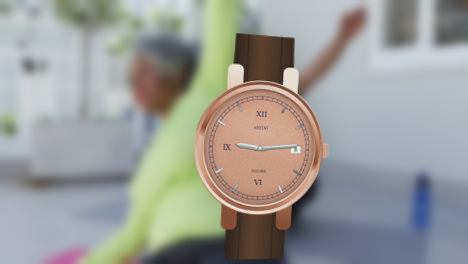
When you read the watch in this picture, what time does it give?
9:14
